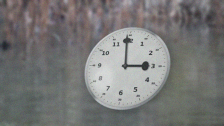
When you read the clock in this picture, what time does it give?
2:59
